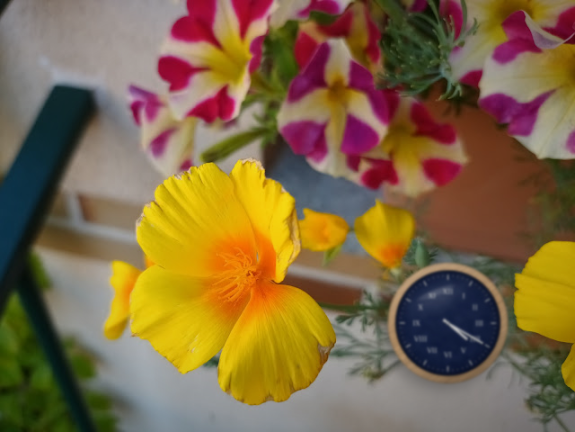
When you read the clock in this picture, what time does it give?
4:20
